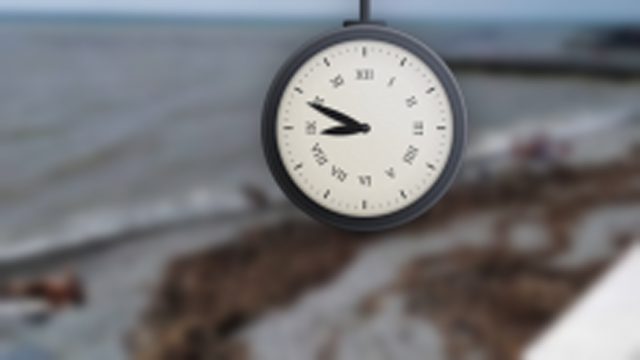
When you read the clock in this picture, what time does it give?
8:49
